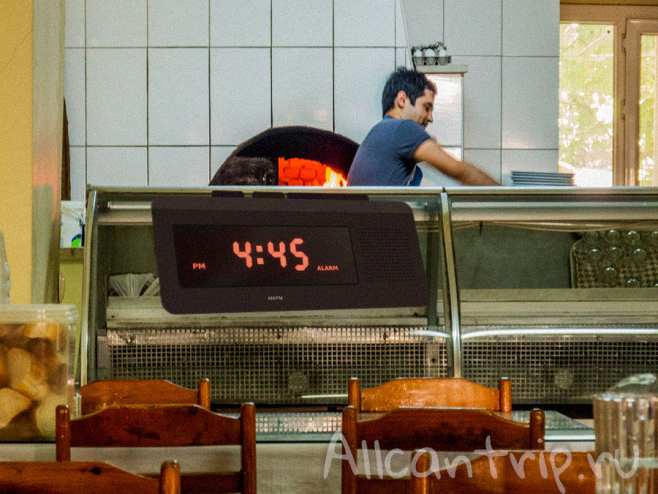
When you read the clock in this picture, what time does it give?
4:45
